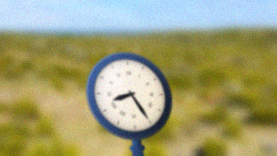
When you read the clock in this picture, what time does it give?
8:25
